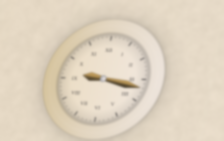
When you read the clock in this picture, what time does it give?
9:17
